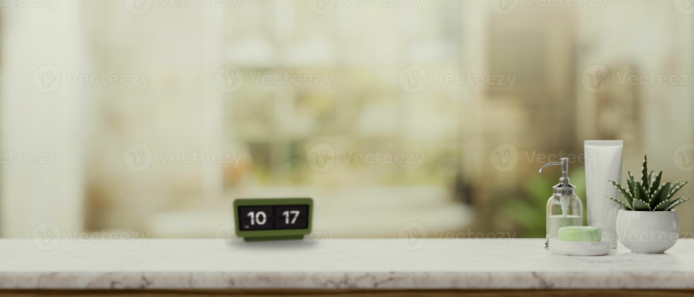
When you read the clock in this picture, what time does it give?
10:17
